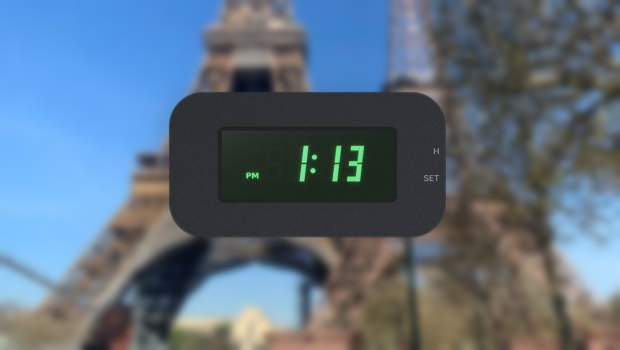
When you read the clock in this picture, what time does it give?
1:13
